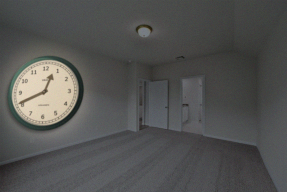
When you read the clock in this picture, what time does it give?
12:41
